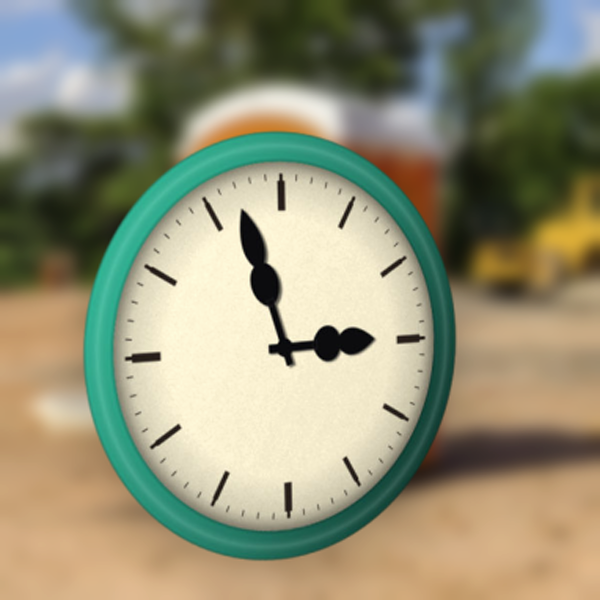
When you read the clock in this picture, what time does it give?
2:57
